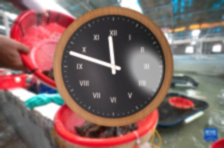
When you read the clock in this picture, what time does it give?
11:48
